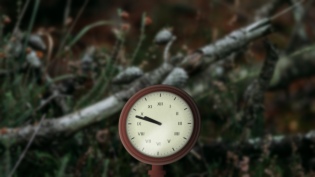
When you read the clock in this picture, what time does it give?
9:48
